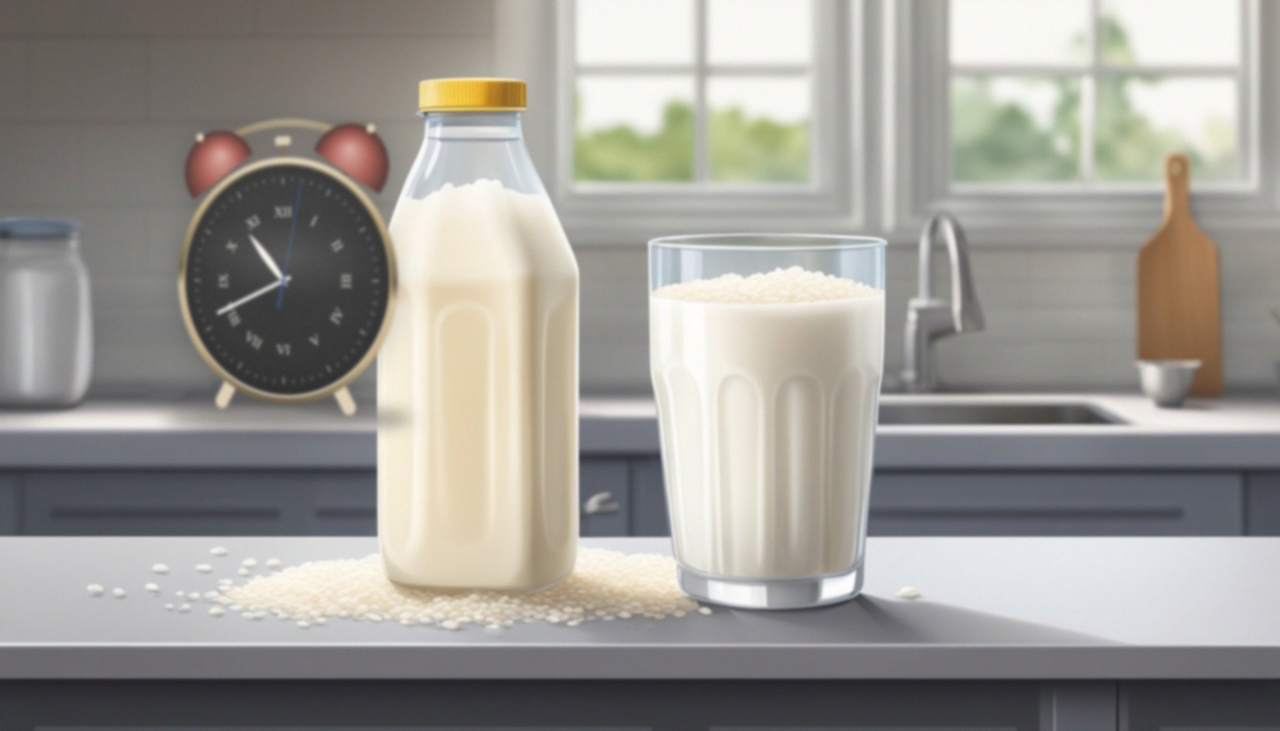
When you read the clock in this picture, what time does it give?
10:41:02
